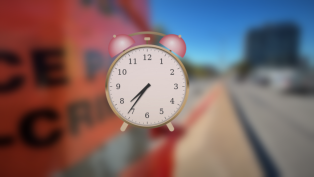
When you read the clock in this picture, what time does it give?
7:36
